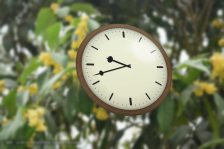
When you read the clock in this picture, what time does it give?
9:42
